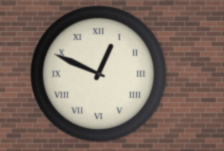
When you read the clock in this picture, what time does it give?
12:49
